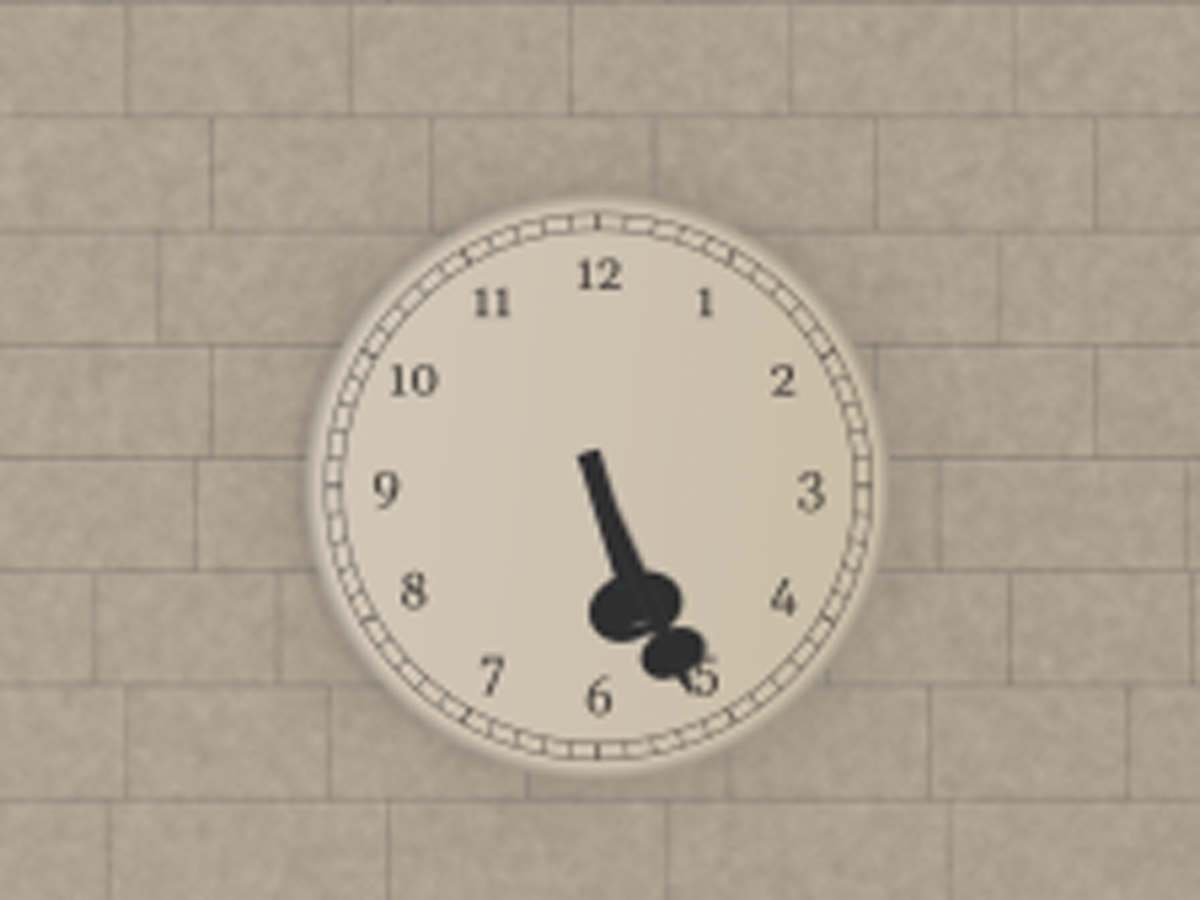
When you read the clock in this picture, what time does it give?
5:26
